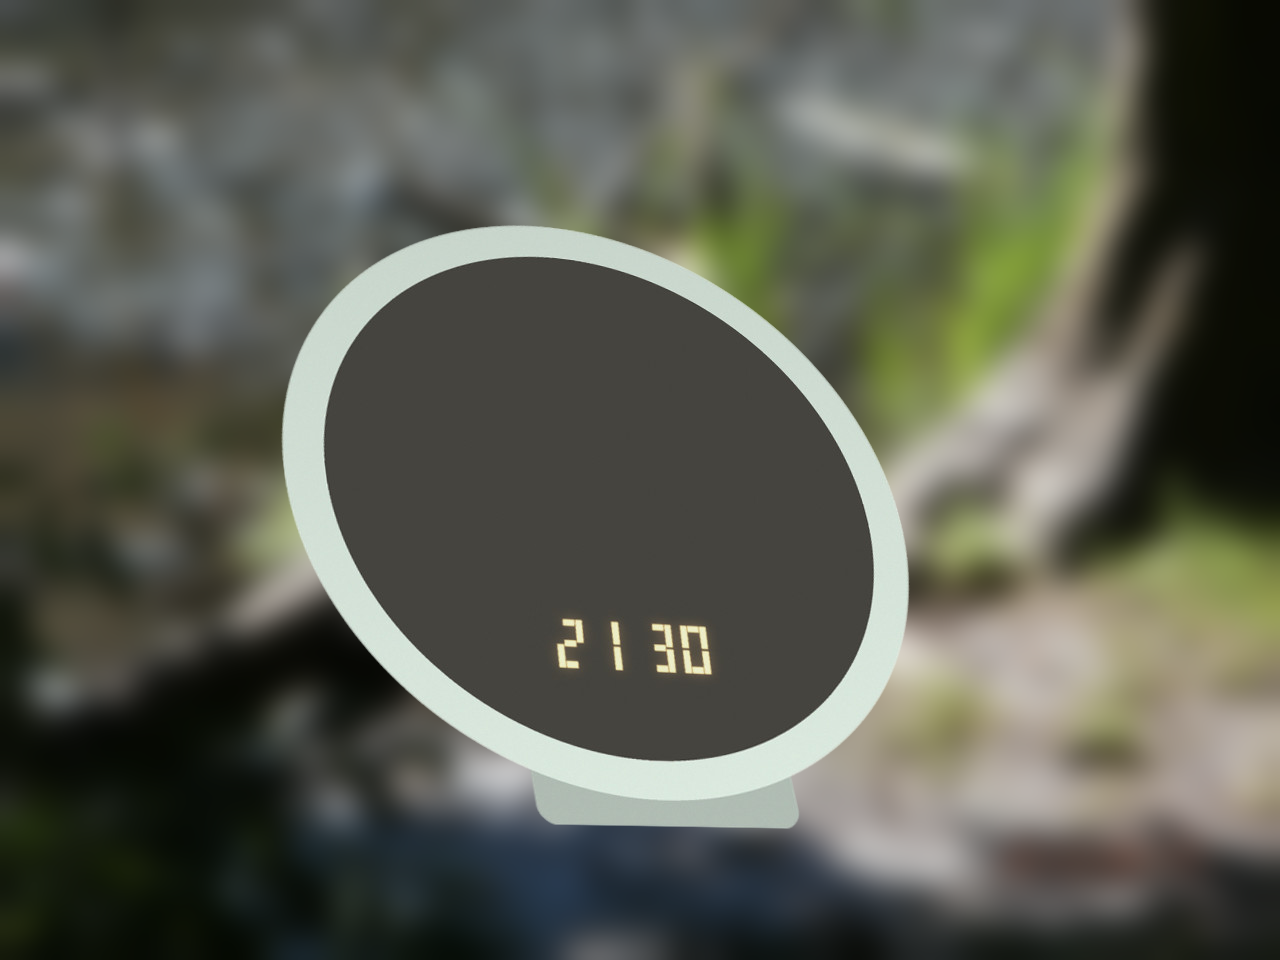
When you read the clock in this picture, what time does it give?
21:30
